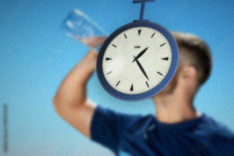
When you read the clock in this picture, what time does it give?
1:24
